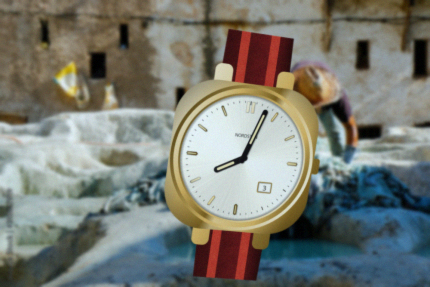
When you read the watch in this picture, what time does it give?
8:03
